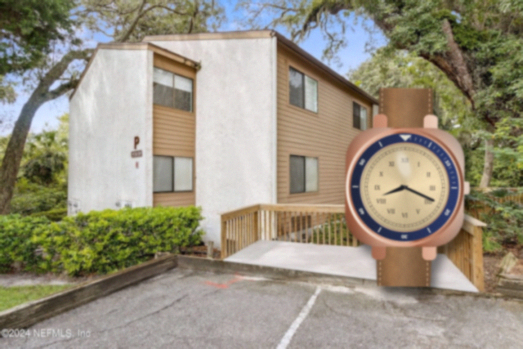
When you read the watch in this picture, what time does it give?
8:19
